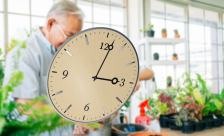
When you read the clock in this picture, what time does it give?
3:02
